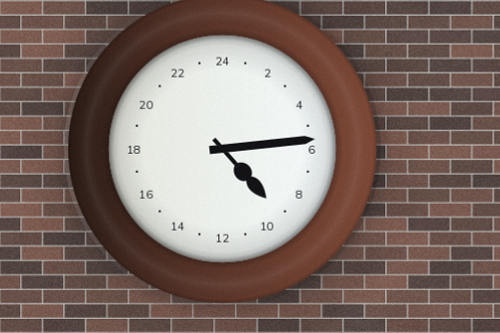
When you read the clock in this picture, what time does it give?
9:14
